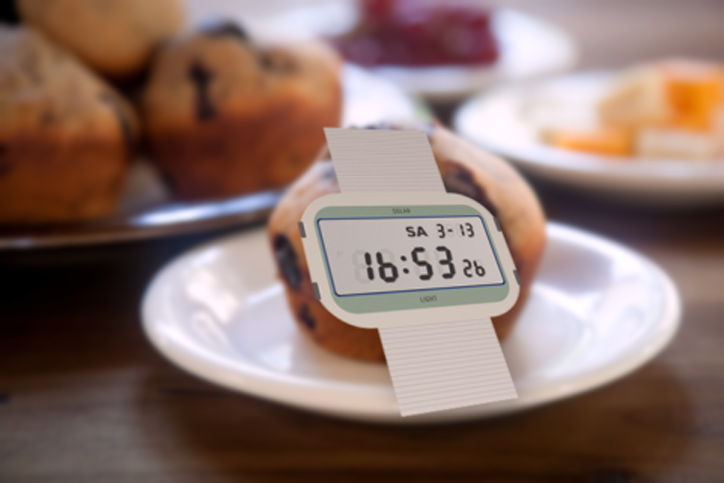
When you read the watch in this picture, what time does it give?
16:53:26
